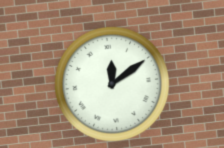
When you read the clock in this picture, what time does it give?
12:10
